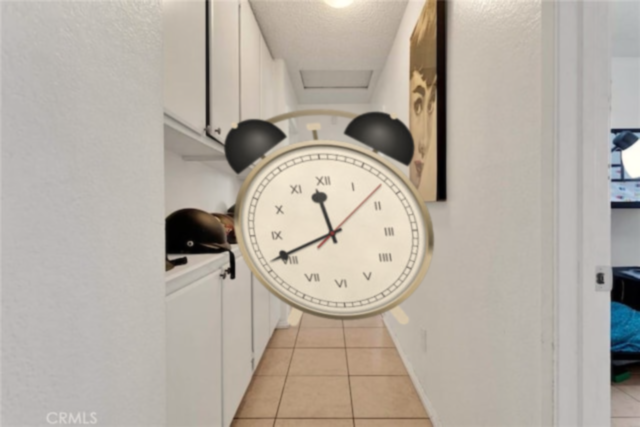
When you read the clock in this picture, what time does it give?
11:41:08
